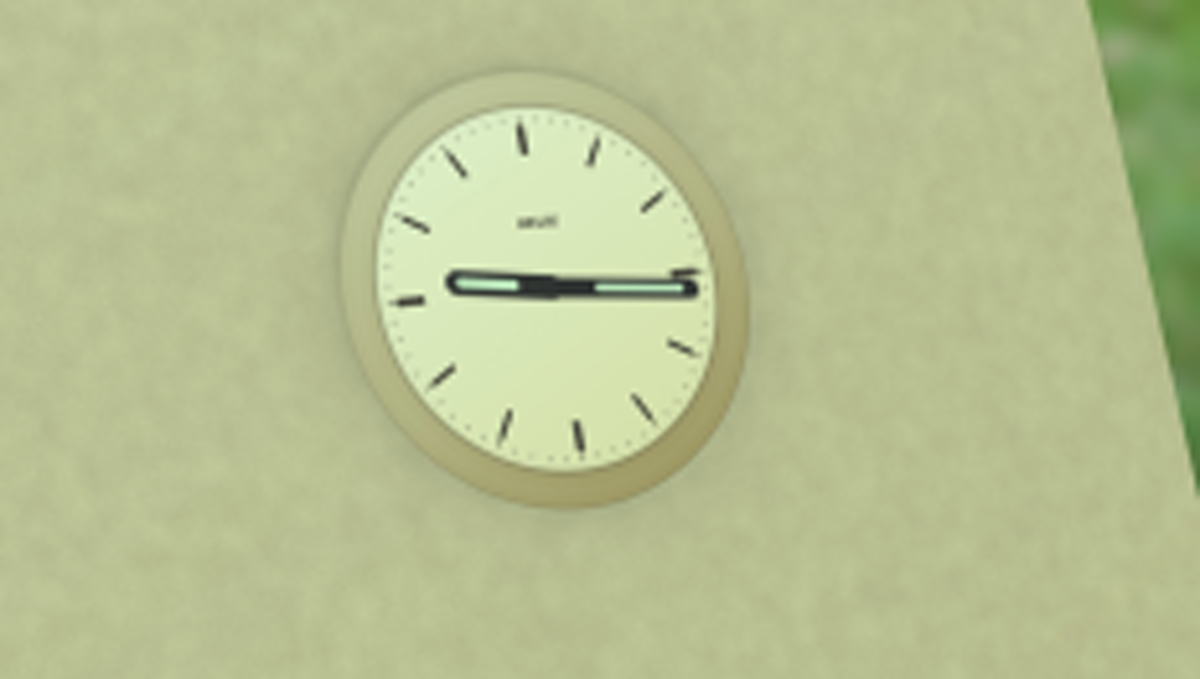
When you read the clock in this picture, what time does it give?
9:16
